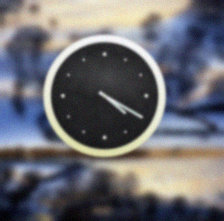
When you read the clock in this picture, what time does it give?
4:20
